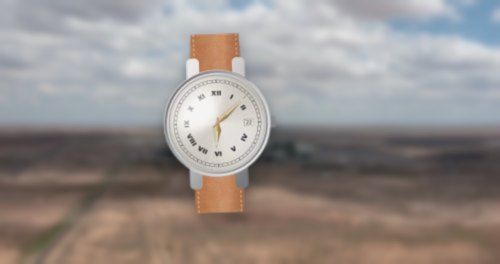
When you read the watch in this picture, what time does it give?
6:08
